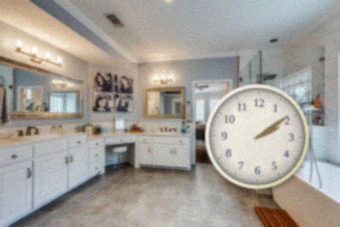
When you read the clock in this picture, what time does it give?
2:09
